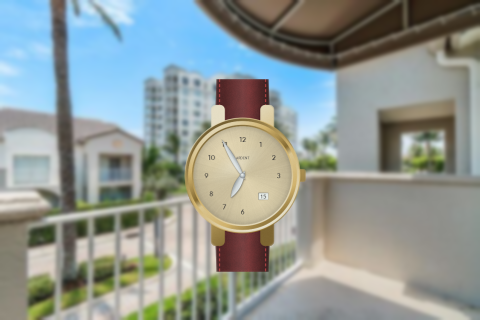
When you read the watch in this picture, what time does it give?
6:55
